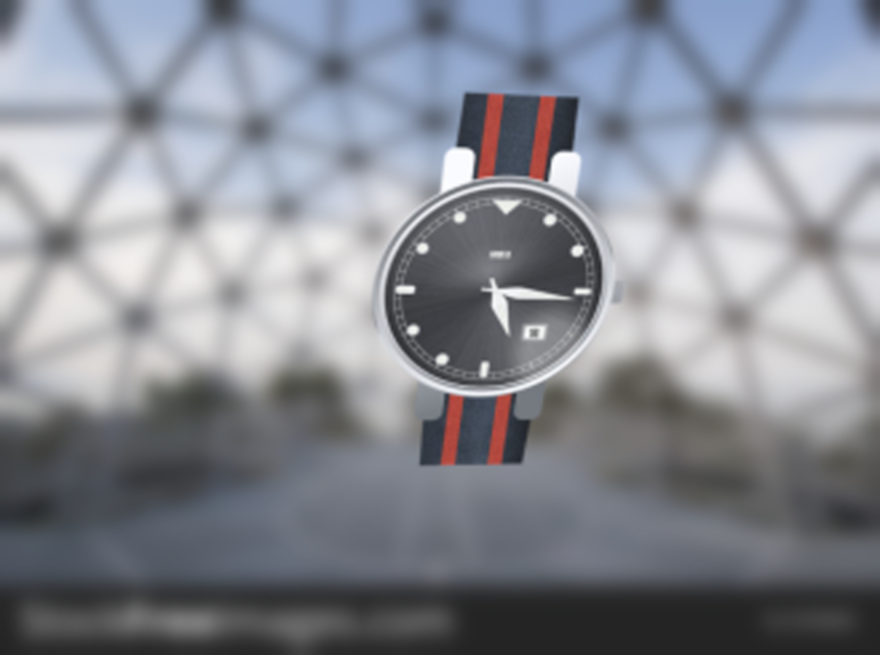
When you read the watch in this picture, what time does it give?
5:16
